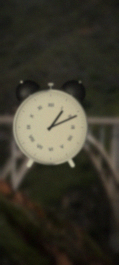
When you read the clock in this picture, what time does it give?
1:11
